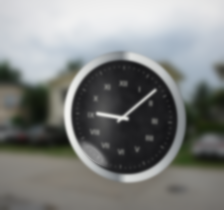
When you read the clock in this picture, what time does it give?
9:08
